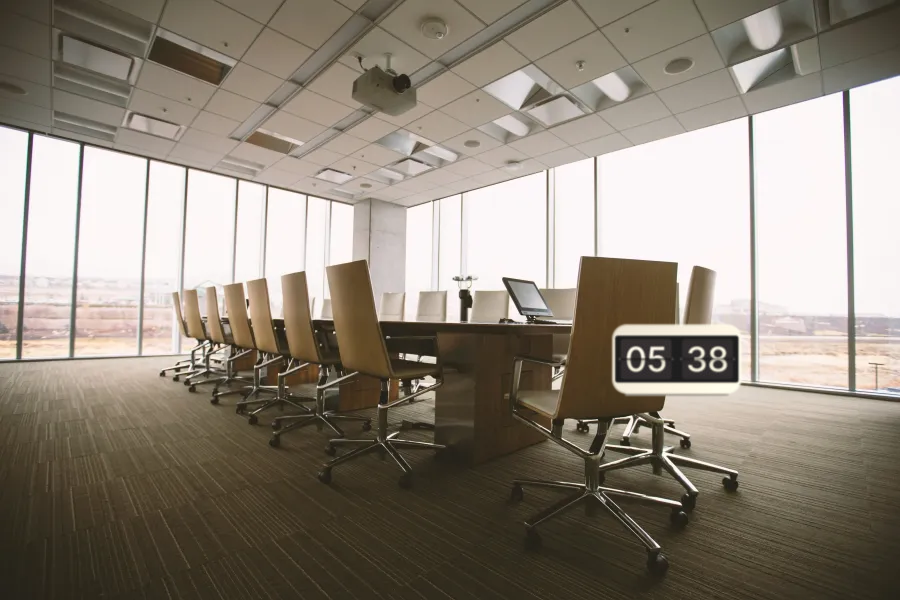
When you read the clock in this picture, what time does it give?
5:38
